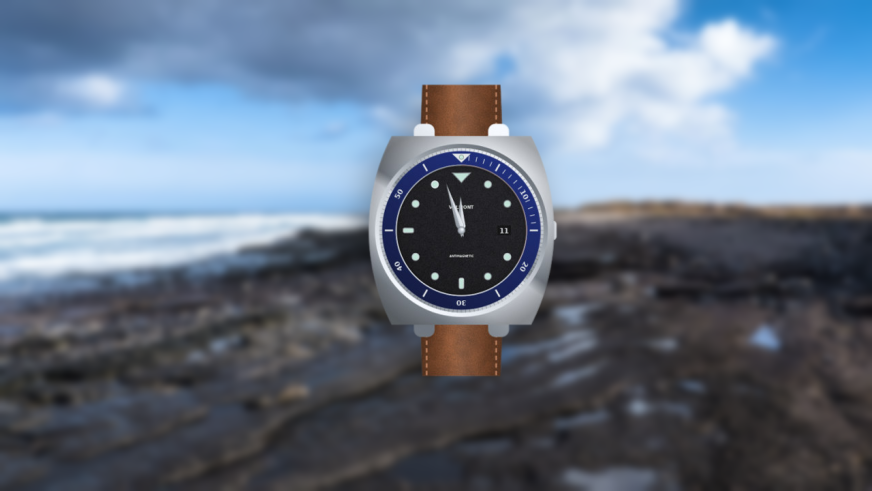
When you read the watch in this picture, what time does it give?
11:57
